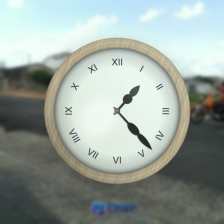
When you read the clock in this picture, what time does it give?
1:23
